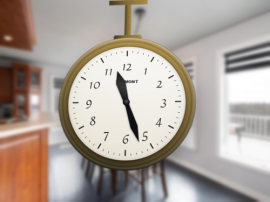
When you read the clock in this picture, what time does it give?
11:27
